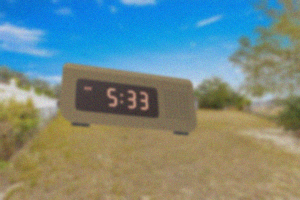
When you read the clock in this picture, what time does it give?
5:33
